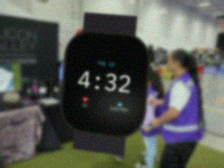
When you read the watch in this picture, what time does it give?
4:32
